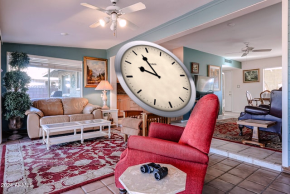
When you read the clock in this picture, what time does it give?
9:57
